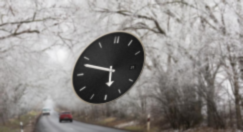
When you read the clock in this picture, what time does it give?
5:48
